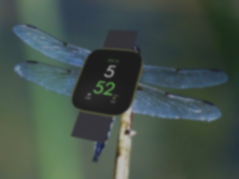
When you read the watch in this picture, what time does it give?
5:52
